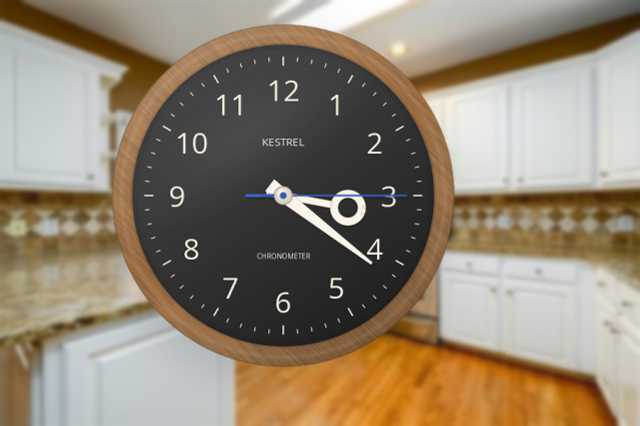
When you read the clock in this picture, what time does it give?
3:21:15
